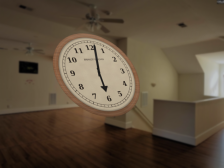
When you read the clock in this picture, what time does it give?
6:02
